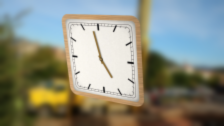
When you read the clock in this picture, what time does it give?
4:58
